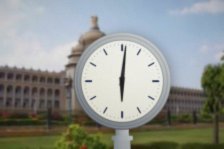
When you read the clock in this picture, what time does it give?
6:01
